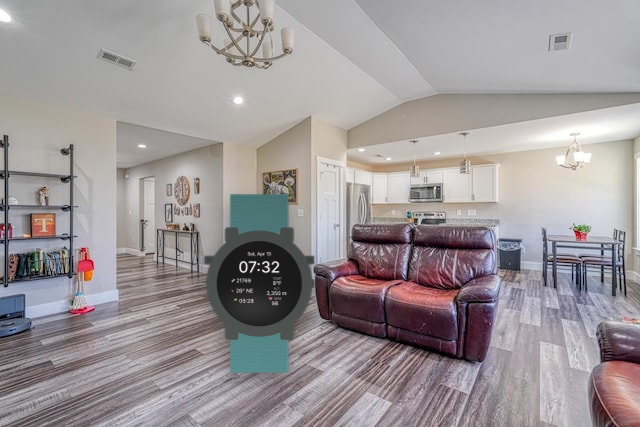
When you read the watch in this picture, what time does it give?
7:32
